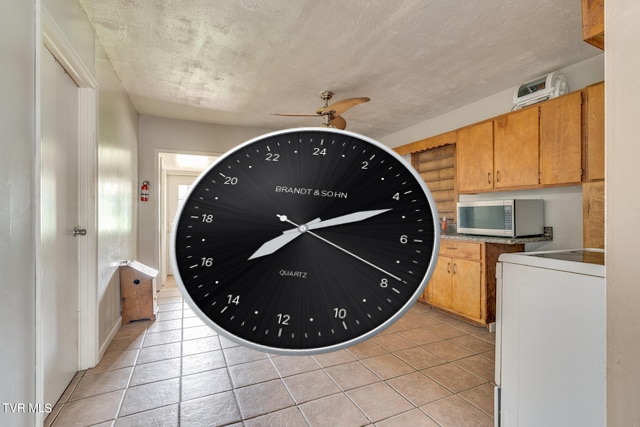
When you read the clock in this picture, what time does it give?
15:11:19
